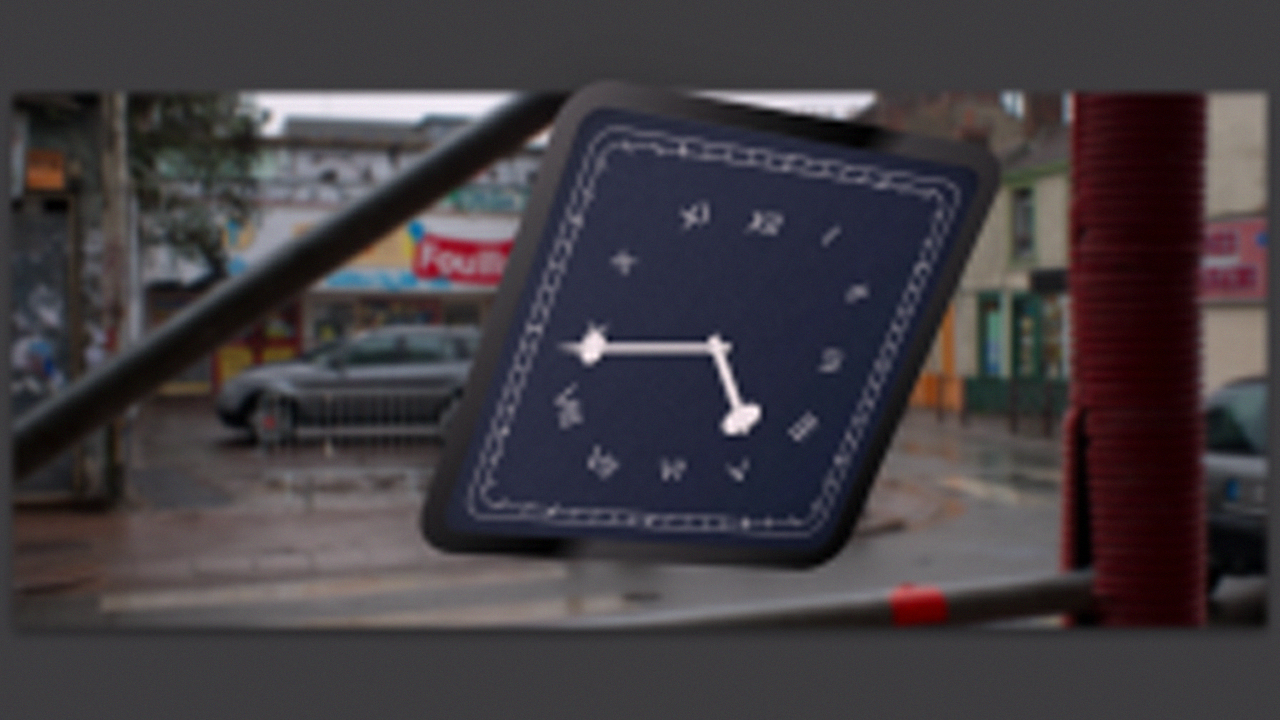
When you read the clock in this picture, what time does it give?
4:44
